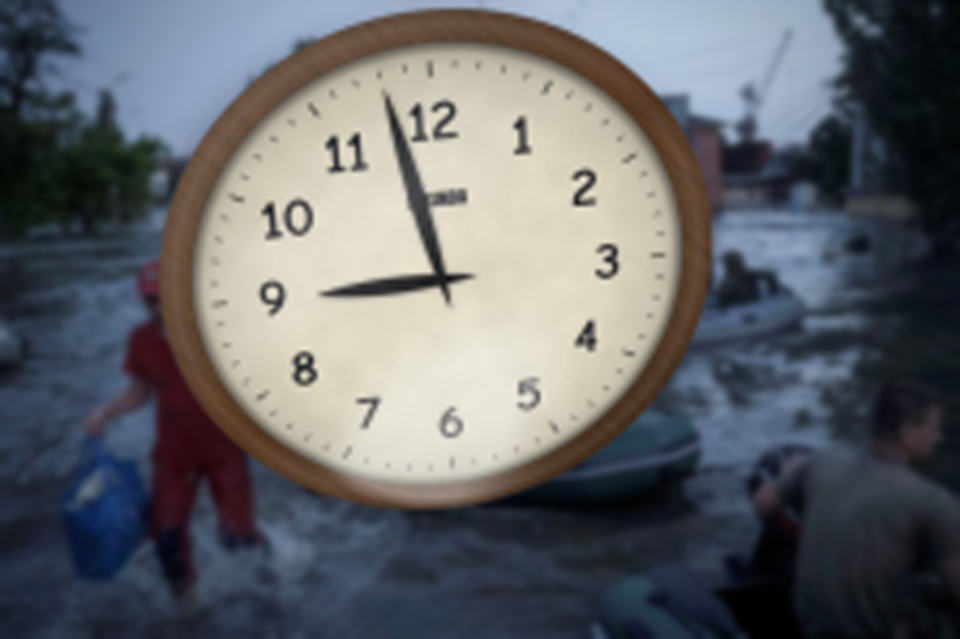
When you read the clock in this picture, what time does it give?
8:58
